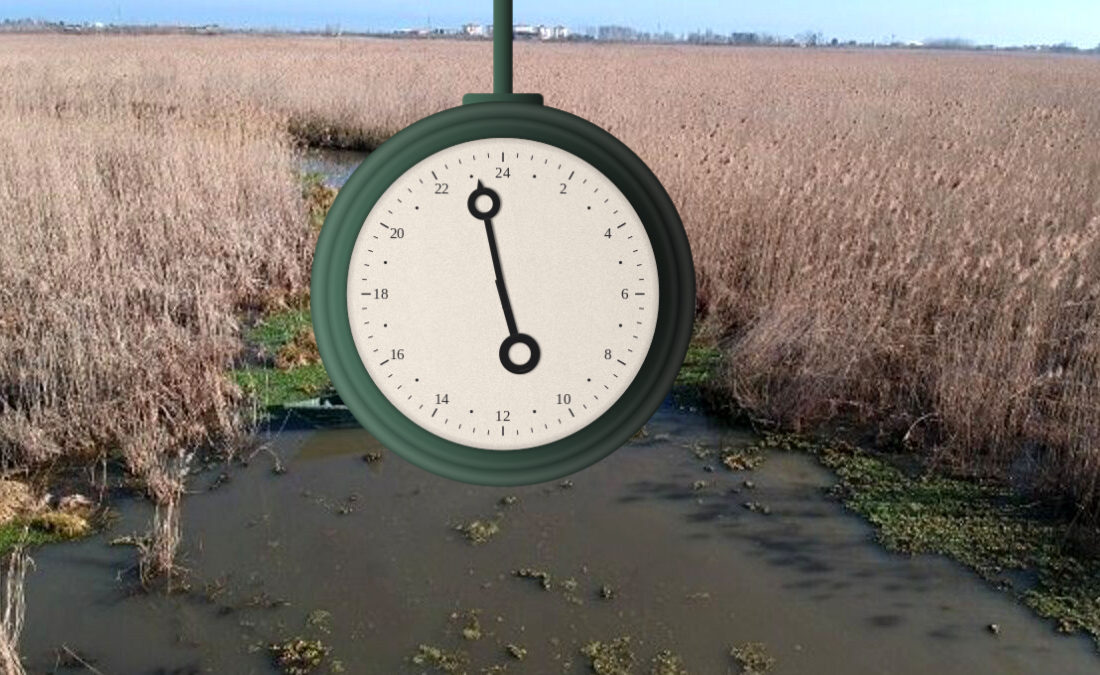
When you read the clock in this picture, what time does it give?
10:58
